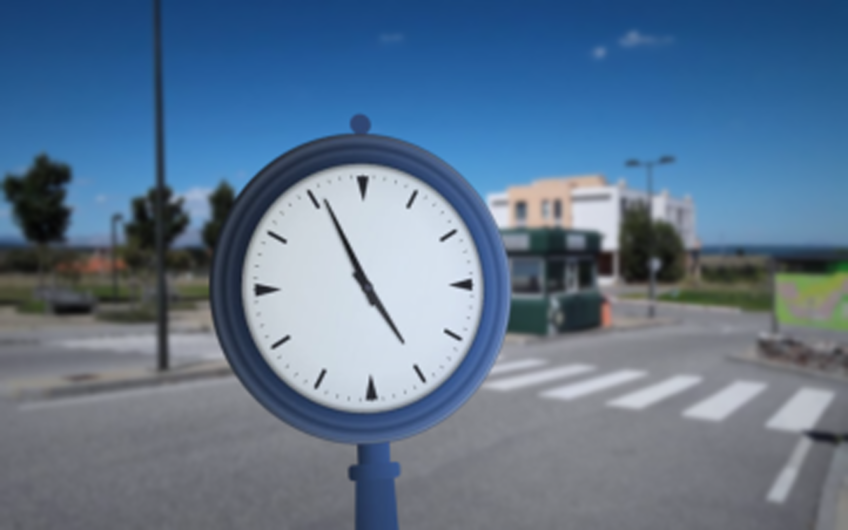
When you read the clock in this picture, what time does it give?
4:56
